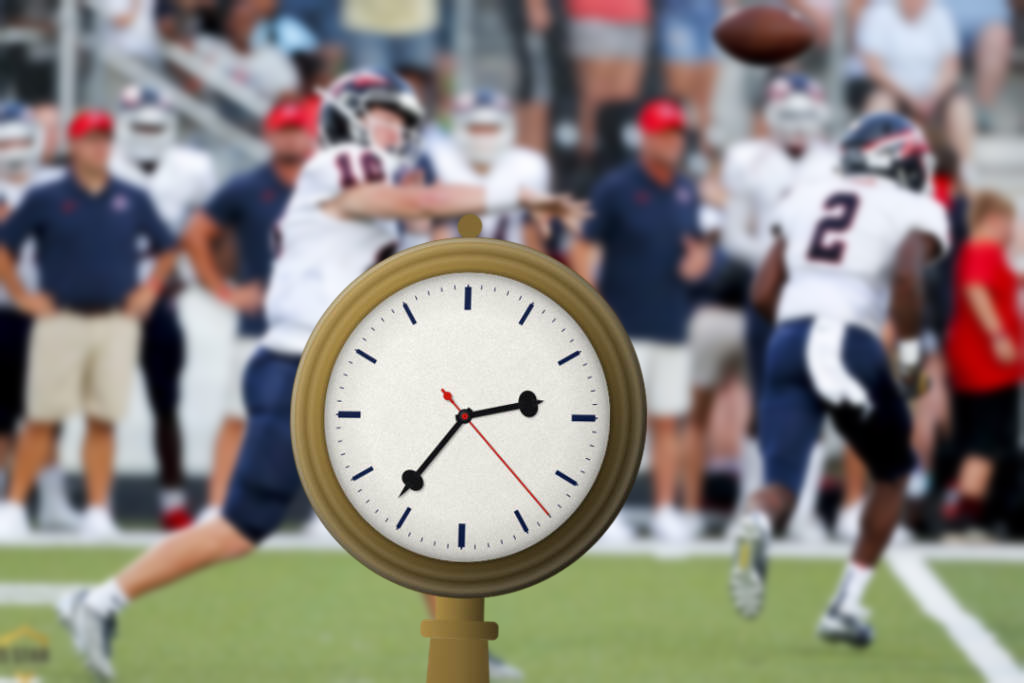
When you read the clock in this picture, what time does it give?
2:36:23
